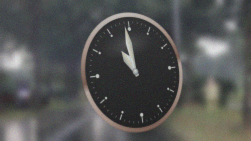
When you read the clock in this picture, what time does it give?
10:59
